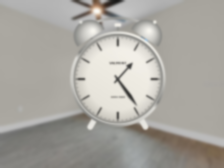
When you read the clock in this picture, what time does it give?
1:24
